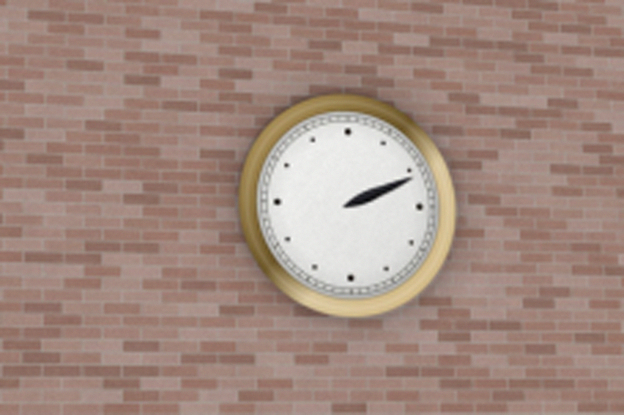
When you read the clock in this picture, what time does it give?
2:11
